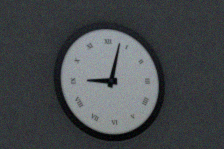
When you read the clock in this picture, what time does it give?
9:03
